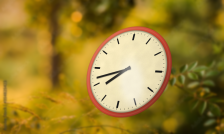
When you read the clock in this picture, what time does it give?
7:42
